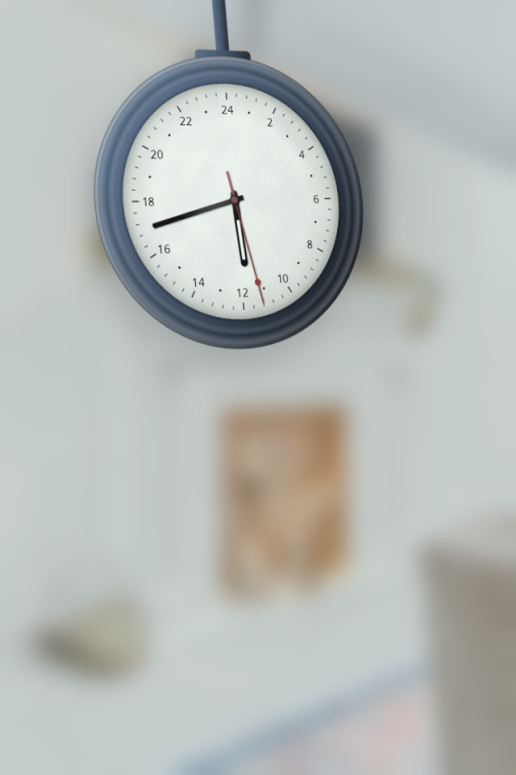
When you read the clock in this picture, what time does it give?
11:42:28
